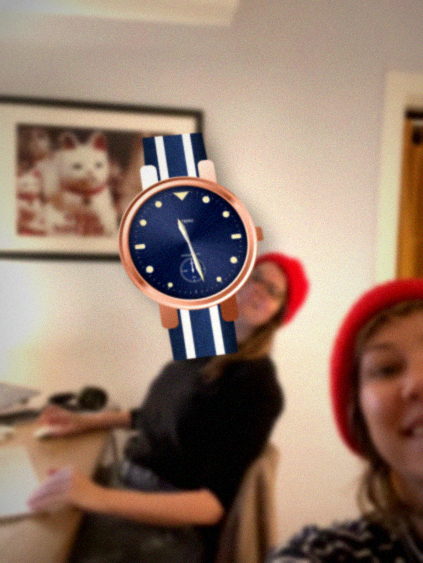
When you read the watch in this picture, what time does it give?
11:28
